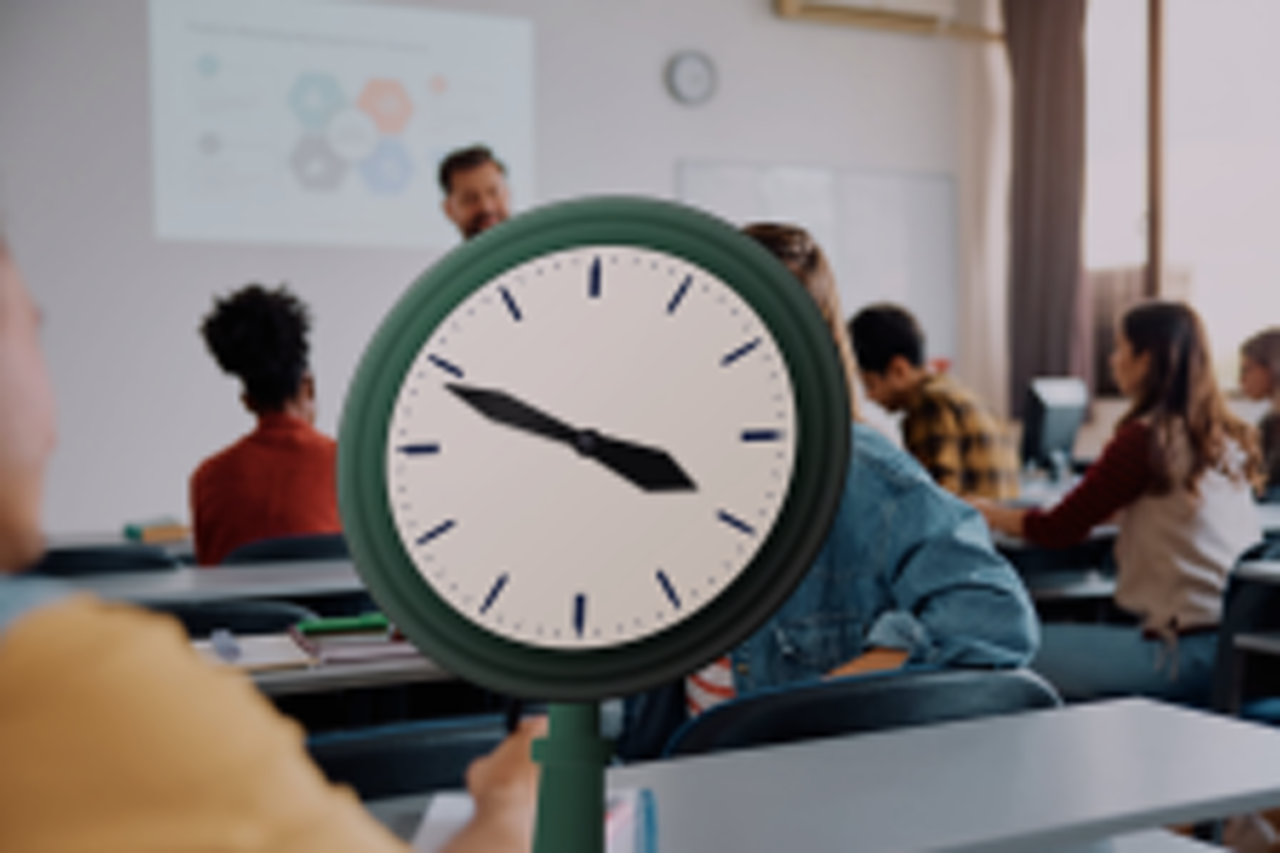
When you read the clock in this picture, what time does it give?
3:49
